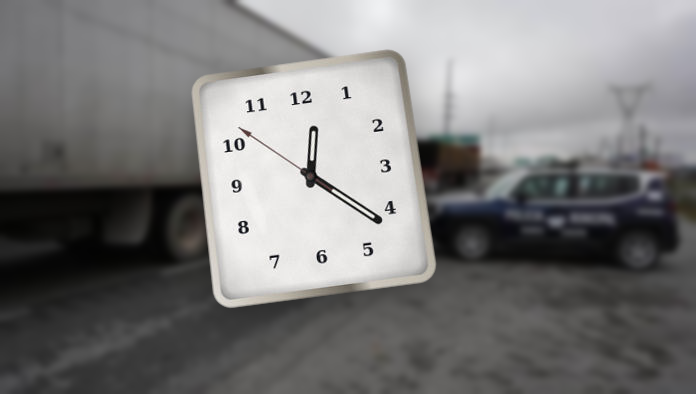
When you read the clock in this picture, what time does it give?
12:21:52
